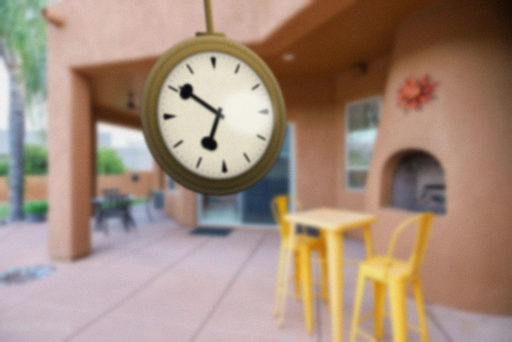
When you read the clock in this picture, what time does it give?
6:51
